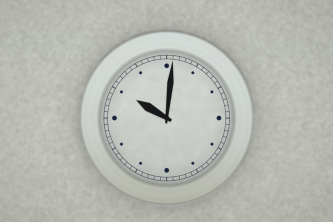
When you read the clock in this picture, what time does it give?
10:01
